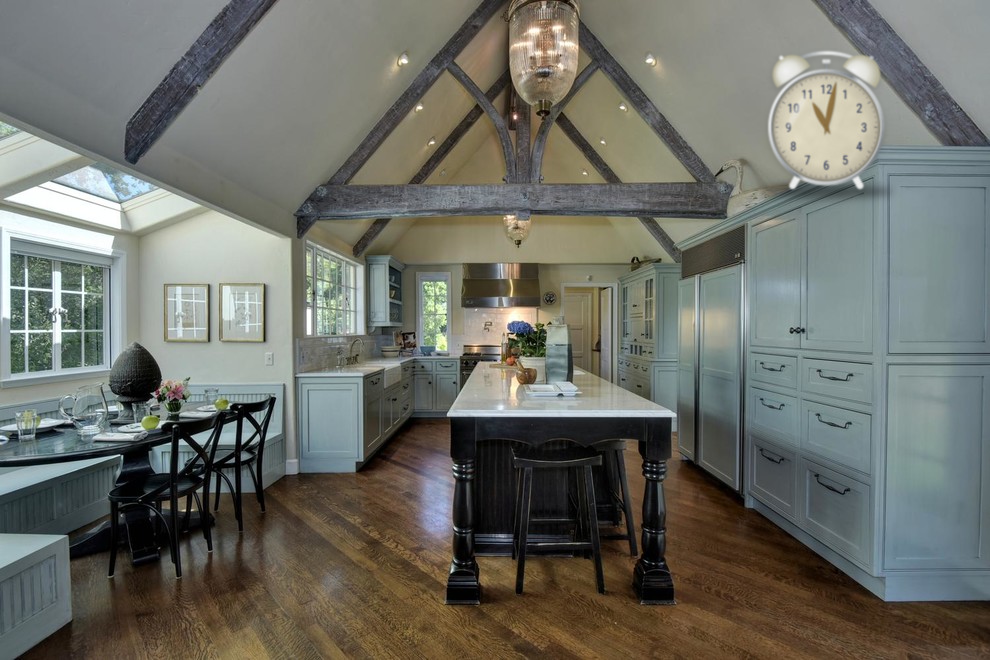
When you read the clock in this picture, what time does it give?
11:02
